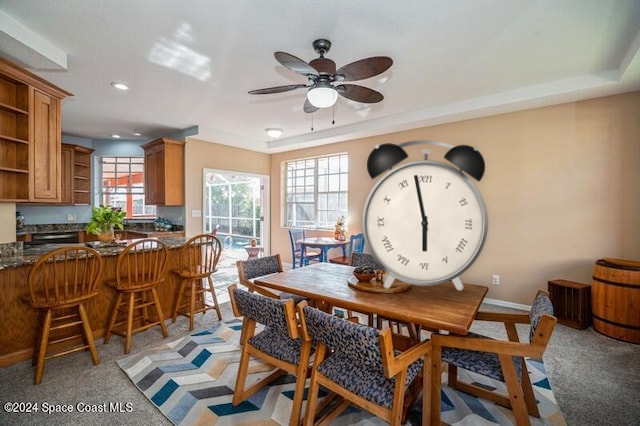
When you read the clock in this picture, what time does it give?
5:58
